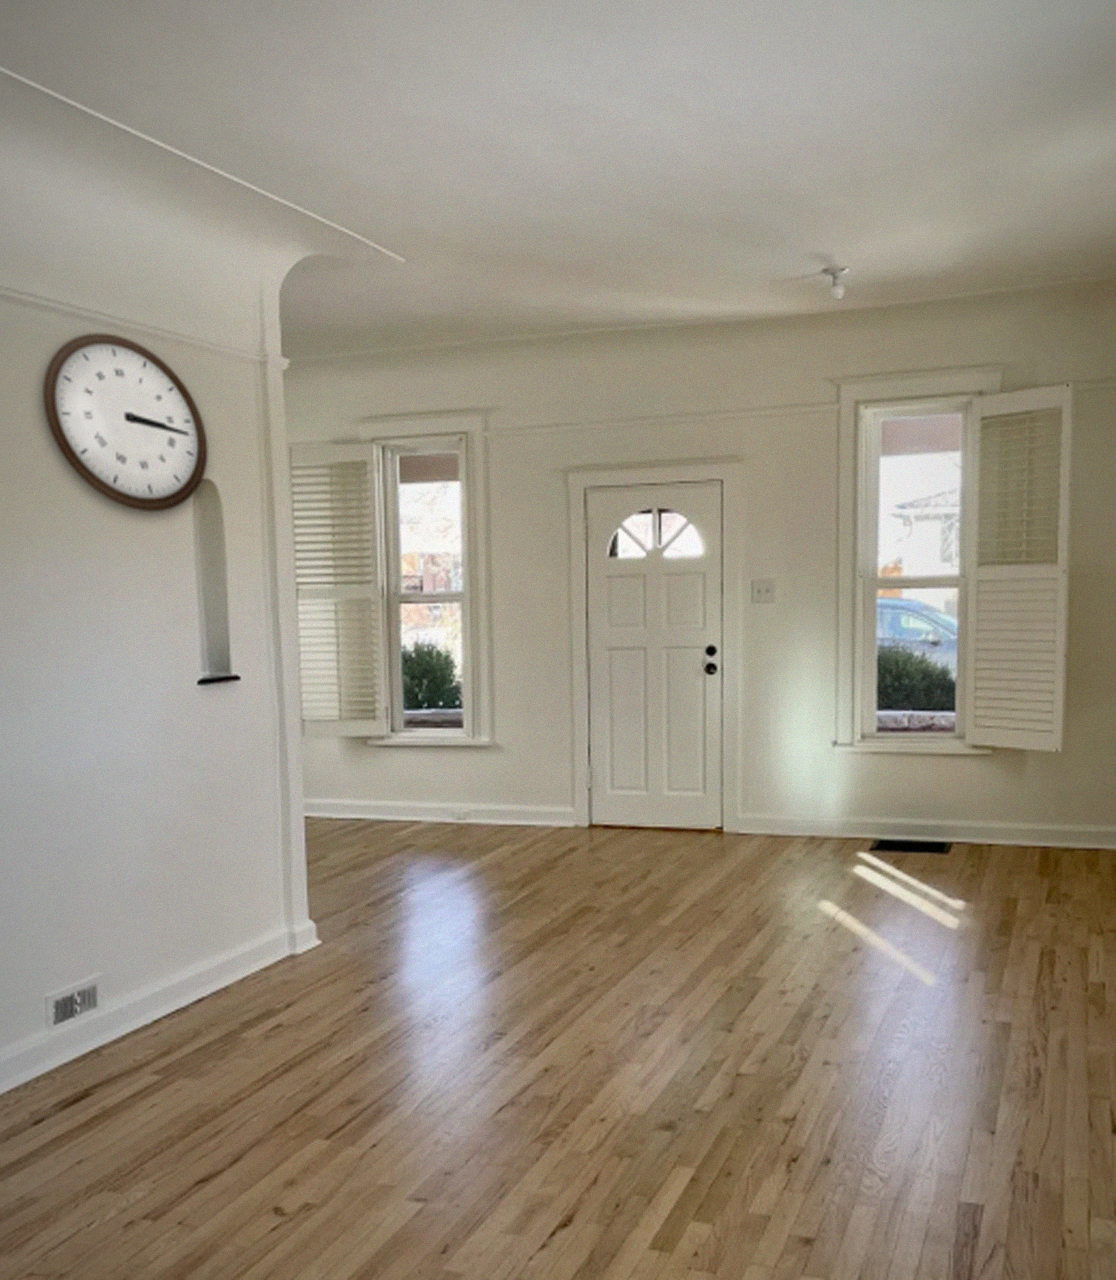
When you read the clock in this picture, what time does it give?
3:17
